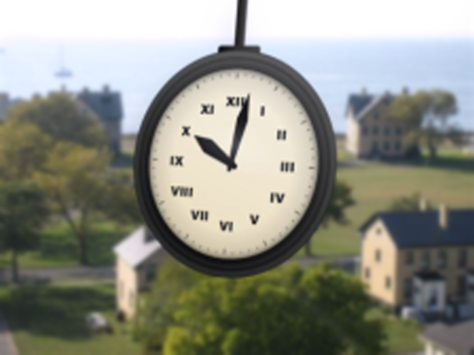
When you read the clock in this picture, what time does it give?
10:02
